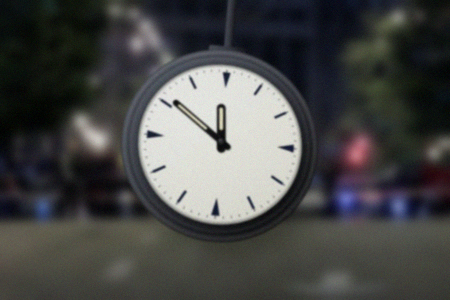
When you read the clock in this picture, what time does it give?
11:51
